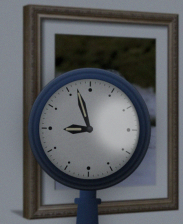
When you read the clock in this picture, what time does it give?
8:57
